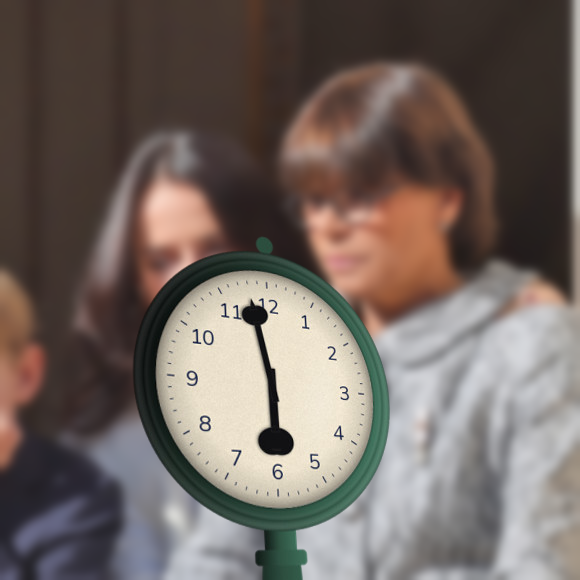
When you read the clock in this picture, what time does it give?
5:58
